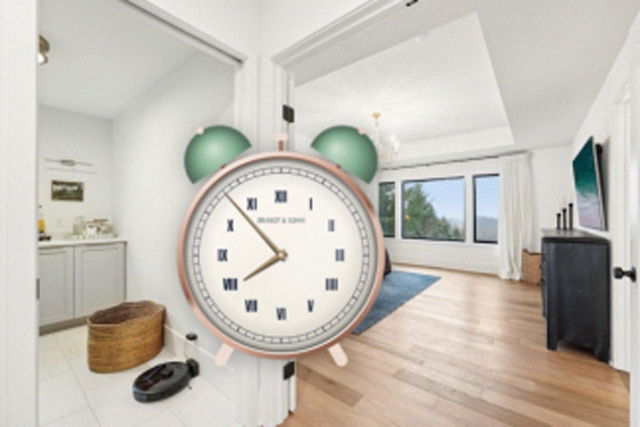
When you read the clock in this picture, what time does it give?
7:53
